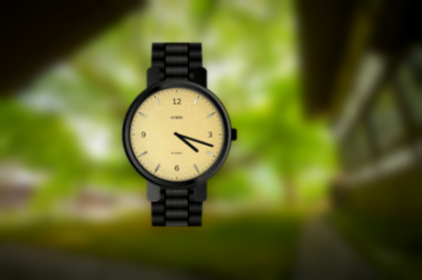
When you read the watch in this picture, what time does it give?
4:18
